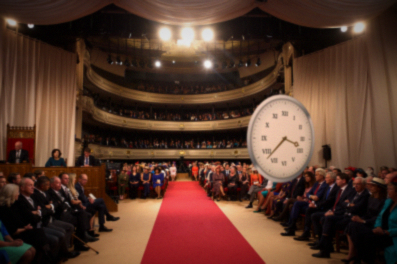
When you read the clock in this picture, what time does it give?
3:38
